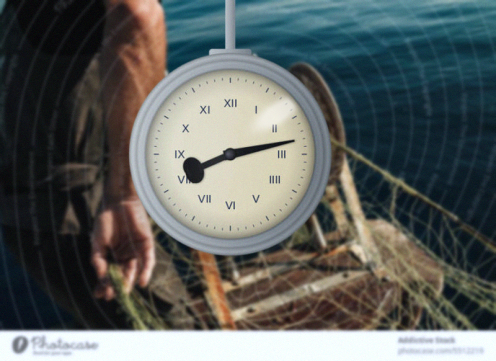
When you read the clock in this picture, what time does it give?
8:13
